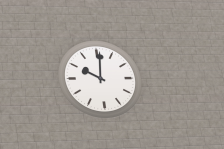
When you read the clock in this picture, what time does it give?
10:01
